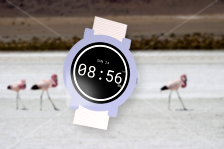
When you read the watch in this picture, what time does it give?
8:56
